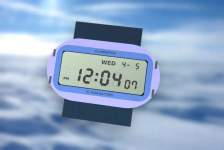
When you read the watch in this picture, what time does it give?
12:04:07
